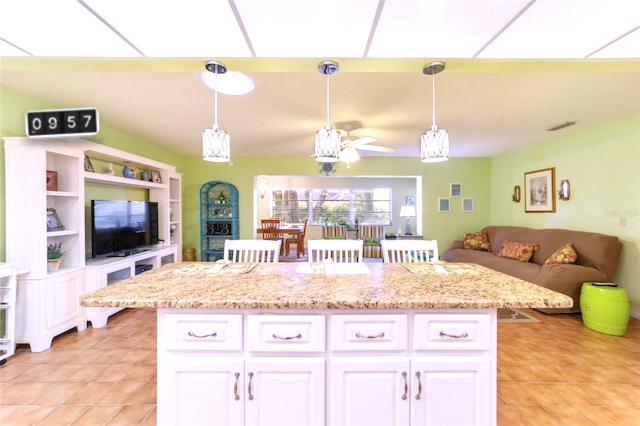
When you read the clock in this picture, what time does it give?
9:57
